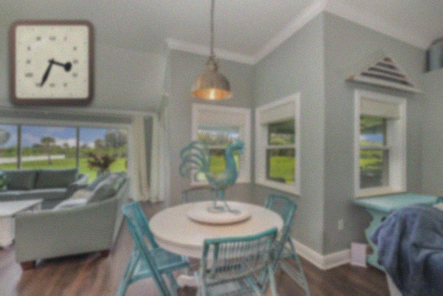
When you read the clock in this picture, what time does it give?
3:34
